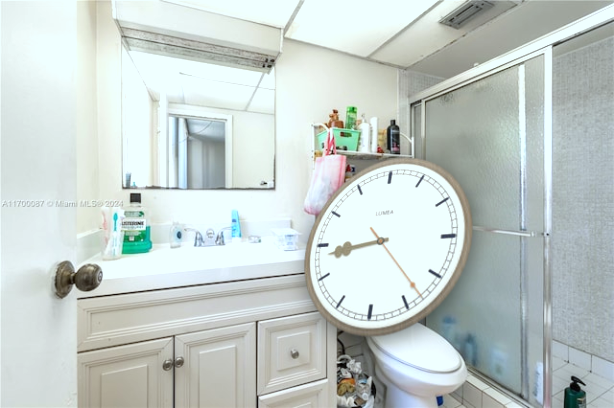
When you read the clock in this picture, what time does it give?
8:43:23
